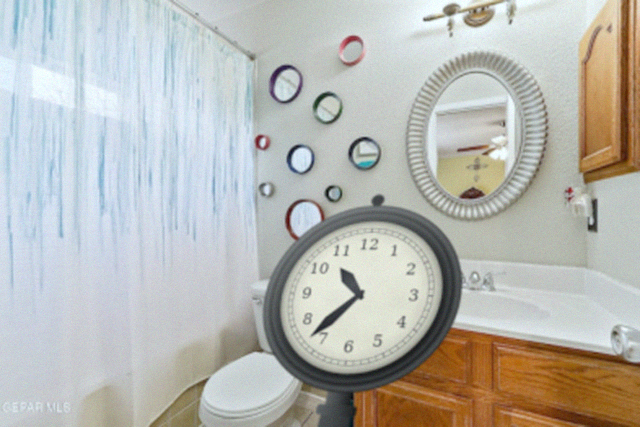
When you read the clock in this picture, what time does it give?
10:37
